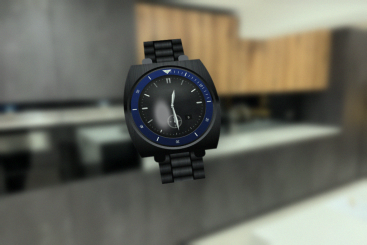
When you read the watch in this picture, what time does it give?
12:29
